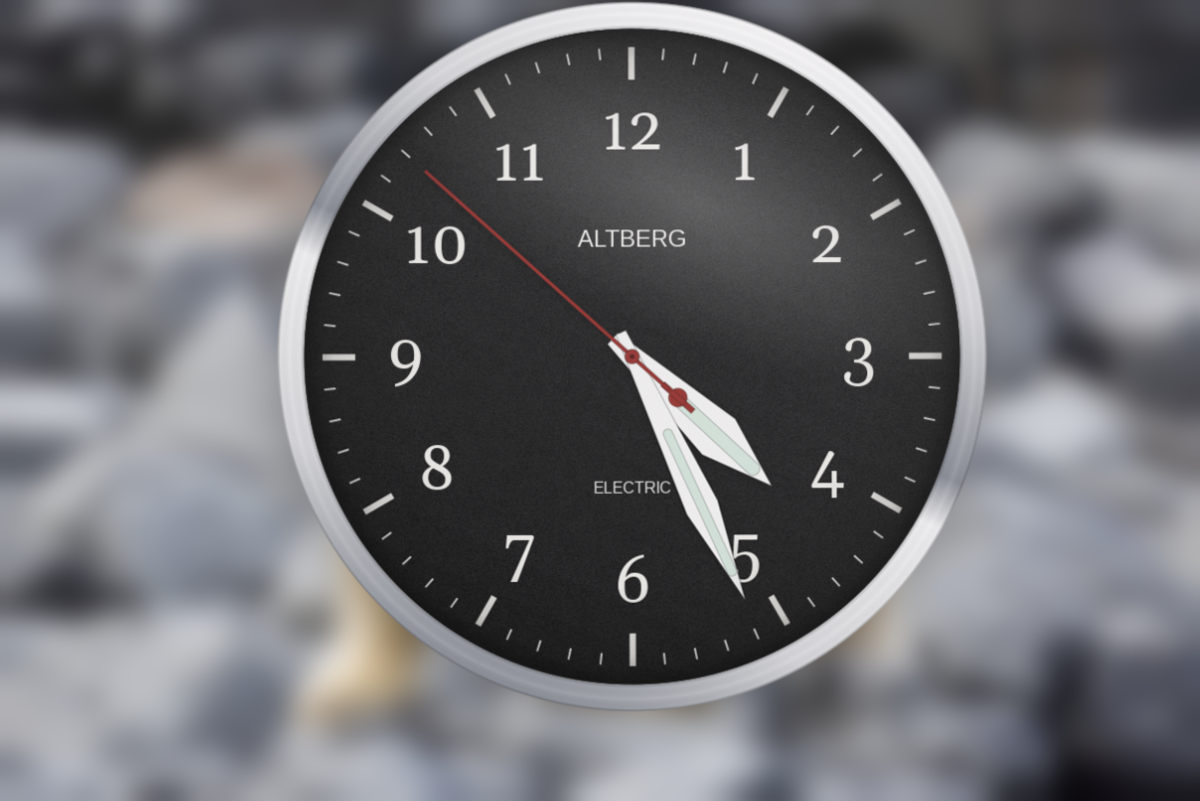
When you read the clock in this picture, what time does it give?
4:25:52
